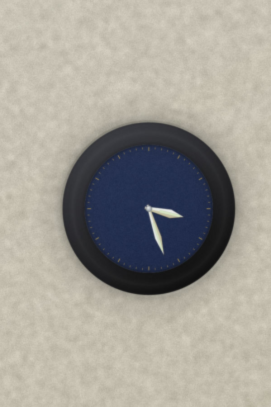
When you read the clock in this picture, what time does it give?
3:27
